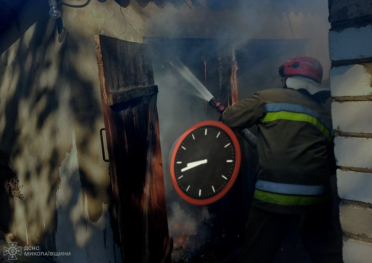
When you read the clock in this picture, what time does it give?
8:42
